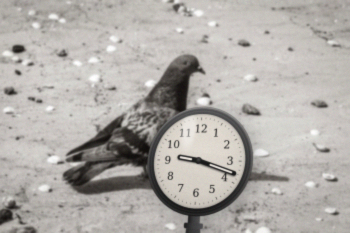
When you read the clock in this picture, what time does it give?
9:18
